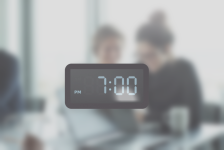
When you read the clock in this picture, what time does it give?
7:00
